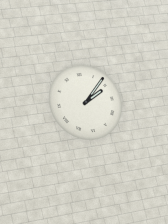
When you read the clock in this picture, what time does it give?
2:08
